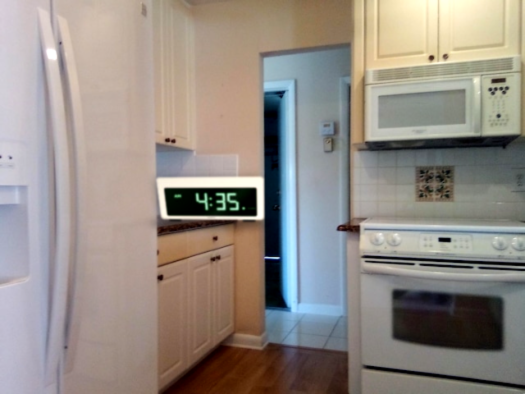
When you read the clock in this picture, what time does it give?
4:35
